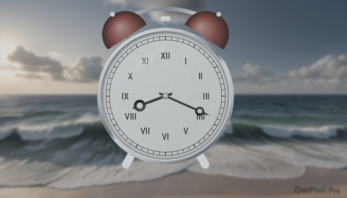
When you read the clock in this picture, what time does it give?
8:19
